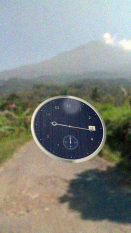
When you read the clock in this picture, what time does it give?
9:16
